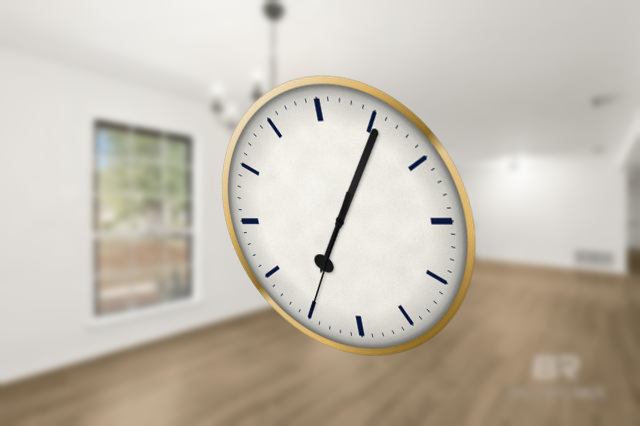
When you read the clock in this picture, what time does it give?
7:05:35
